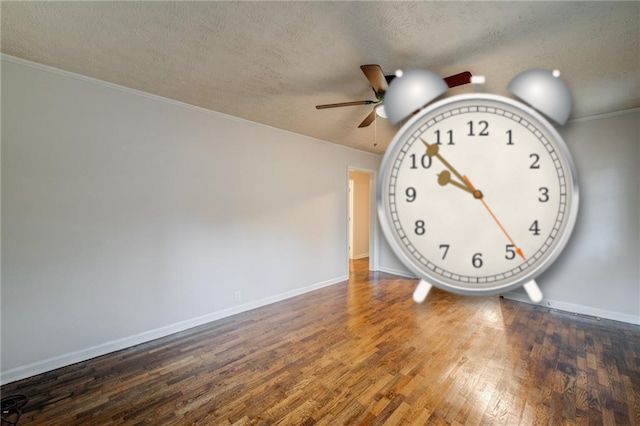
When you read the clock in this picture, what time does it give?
9:52:24
